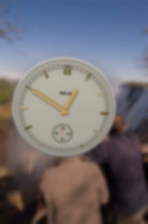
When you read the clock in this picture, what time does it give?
12:50
